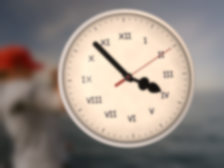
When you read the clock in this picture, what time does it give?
3:53:10
